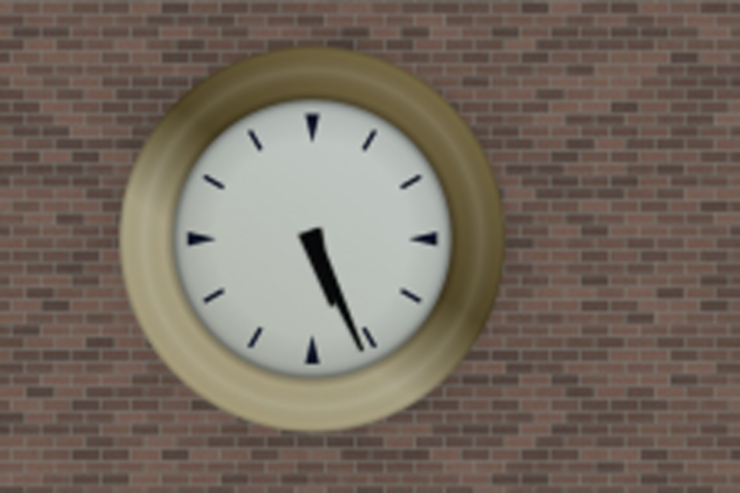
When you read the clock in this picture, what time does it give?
5:26
